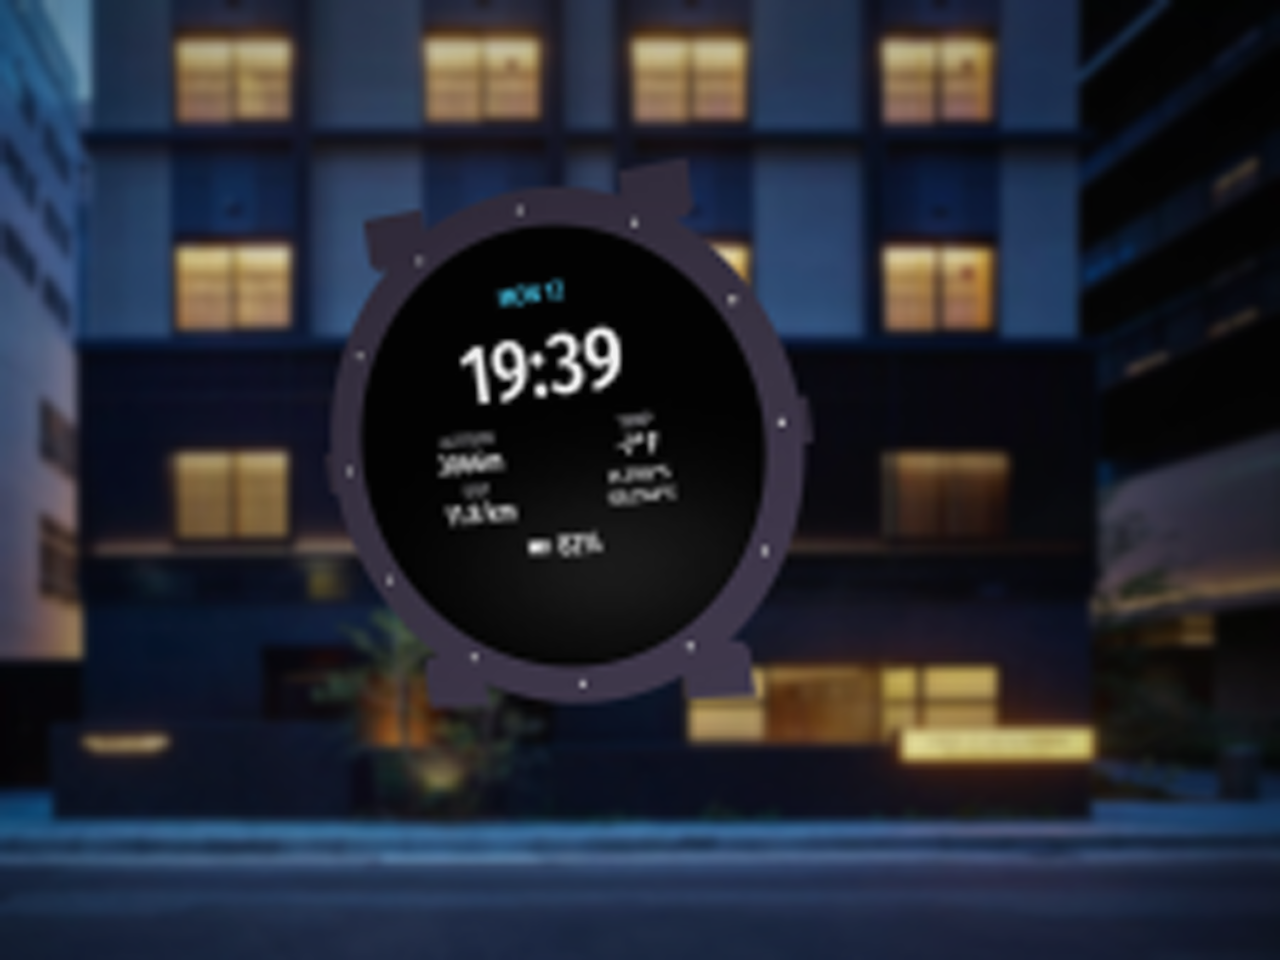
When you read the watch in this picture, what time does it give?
19:39
